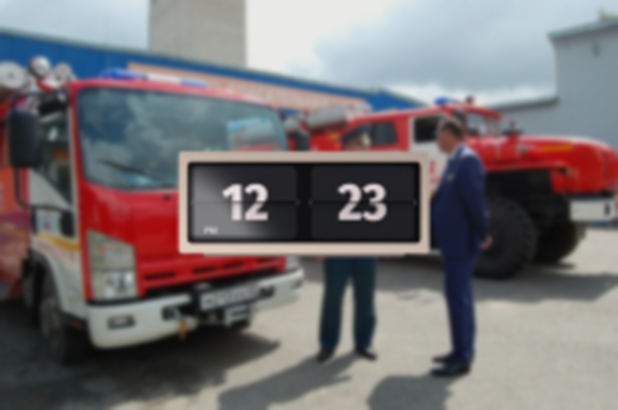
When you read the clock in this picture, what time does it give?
12:23
